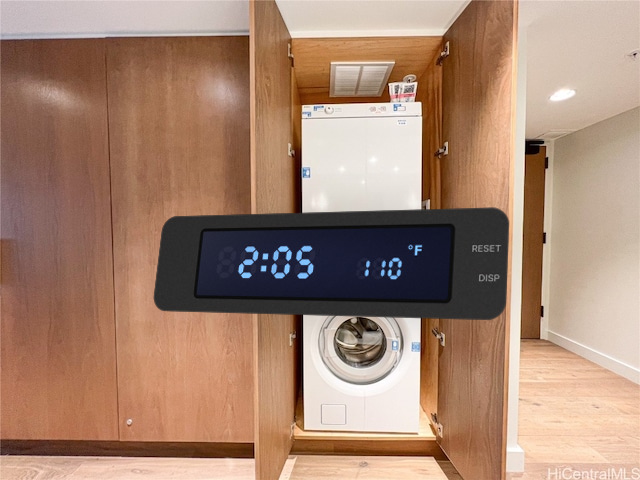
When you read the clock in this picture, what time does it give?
2:05
